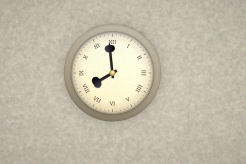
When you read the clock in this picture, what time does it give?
7:59
